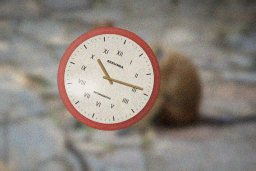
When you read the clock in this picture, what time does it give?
10:14
